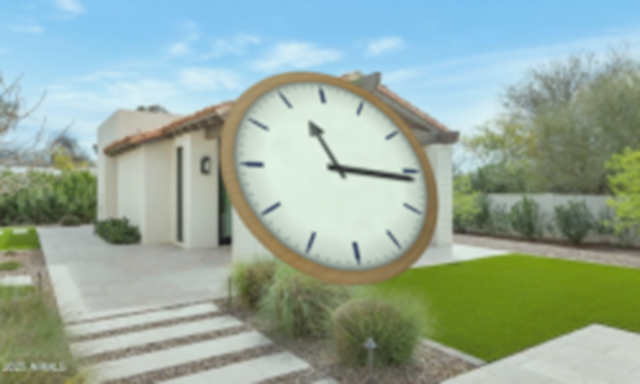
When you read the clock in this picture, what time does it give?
11:16
